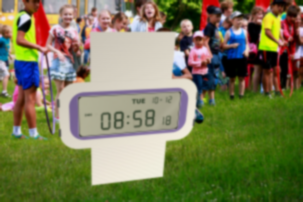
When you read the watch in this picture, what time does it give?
8:58
